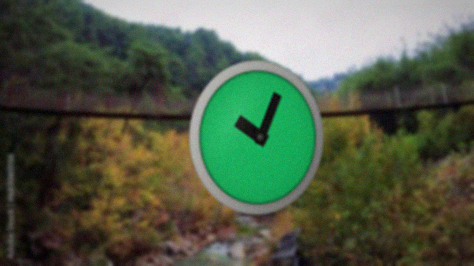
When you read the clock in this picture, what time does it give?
10:04
